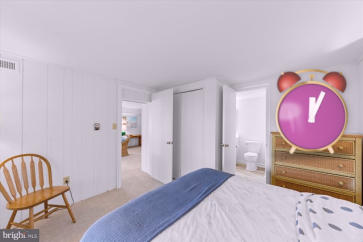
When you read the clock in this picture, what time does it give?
12:04
